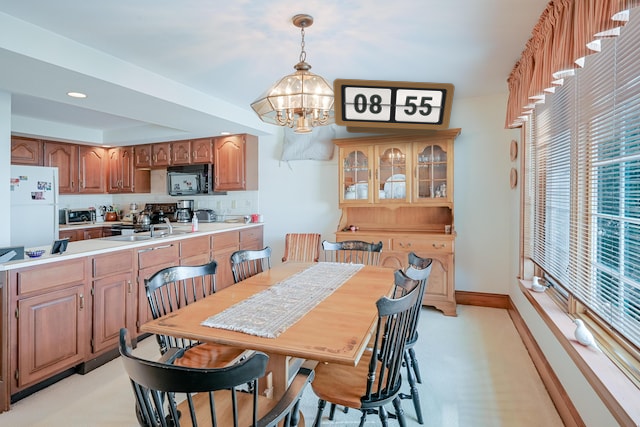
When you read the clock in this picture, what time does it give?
8:55
